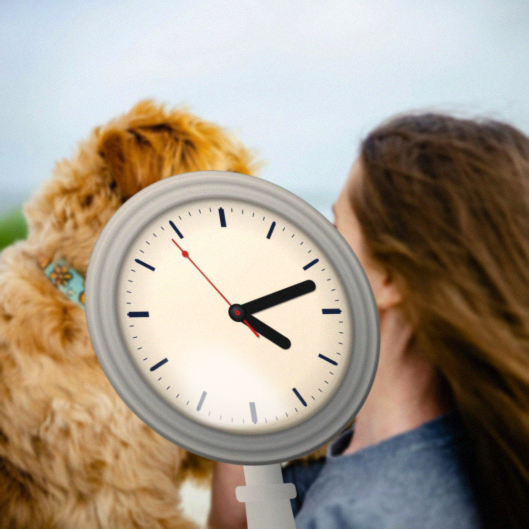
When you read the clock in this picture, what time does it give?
4:11:54
